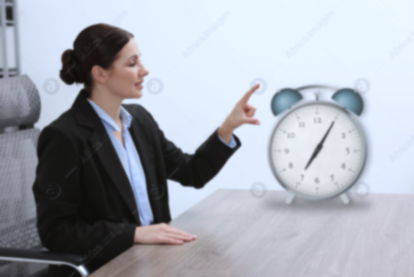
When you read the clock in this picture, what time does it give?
7:05
